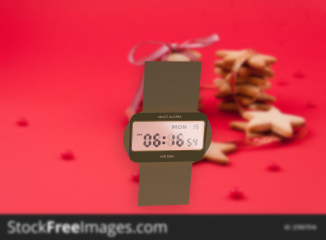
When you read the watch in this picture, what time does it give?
6:16:54
